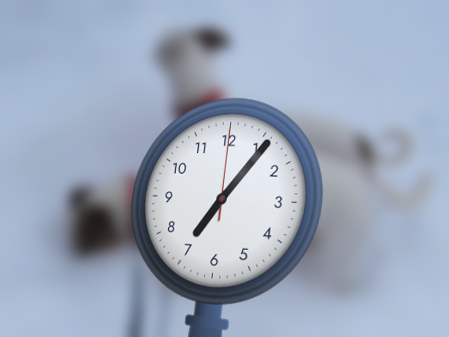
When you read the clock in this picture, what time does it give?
7:06:00
